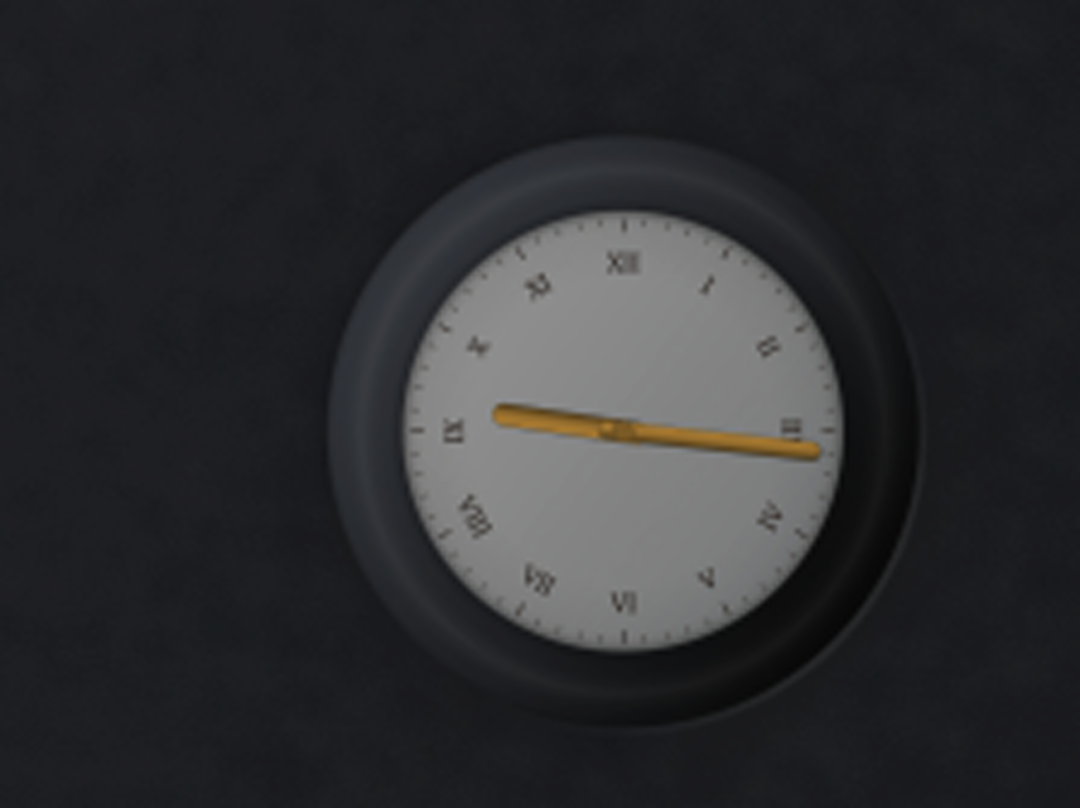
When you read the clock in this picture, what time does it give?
9:16
